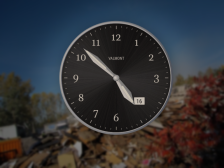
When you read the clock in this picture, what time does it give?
4:52
